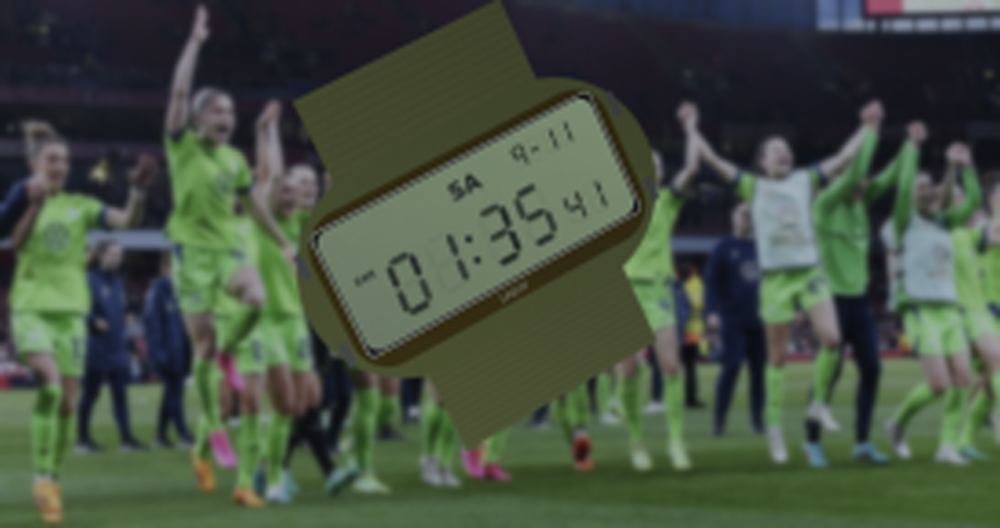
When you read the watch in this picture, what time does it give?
1:35:41
